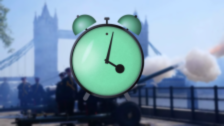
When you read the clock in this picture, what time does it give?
4:02
